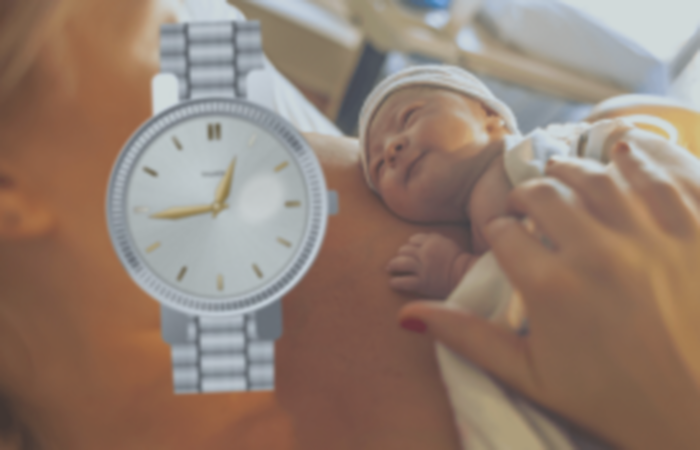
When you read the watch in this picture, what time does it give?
12:44
